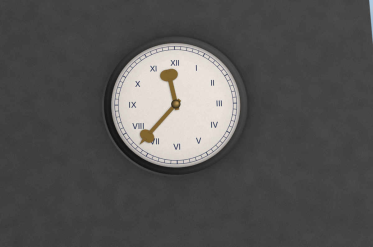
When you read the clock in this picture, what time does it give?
11:37
